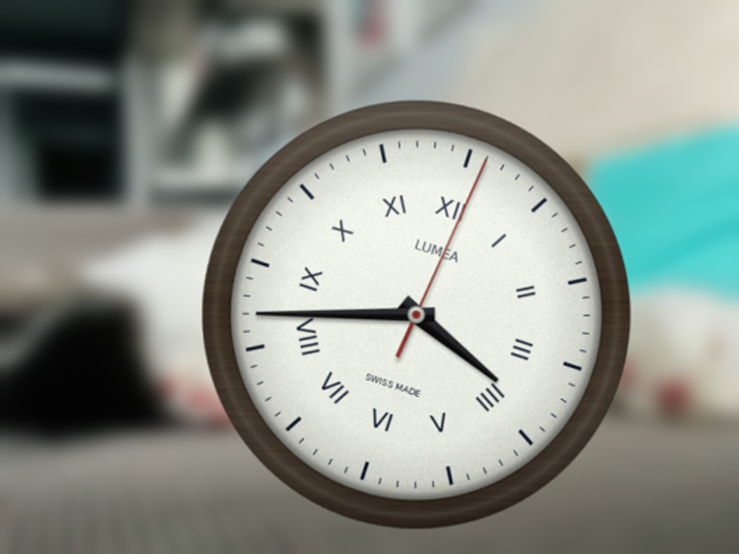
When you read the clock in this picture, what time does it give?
3:42:01
